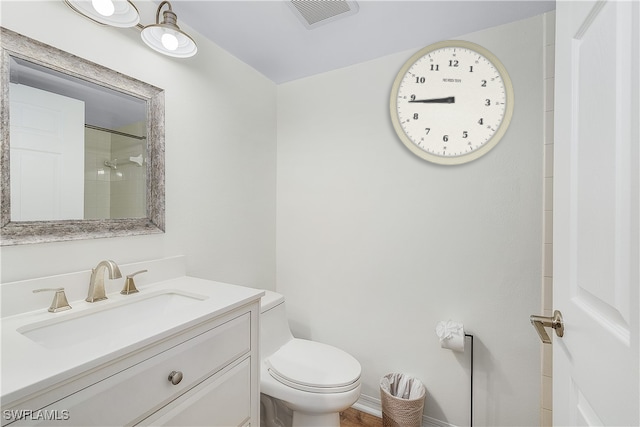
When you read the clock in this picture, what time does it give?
8:44
